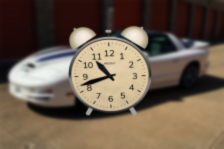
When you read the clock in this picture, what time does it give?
10:42
